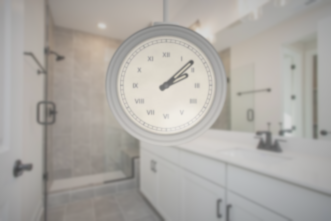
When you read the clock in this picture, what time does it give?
2:08
